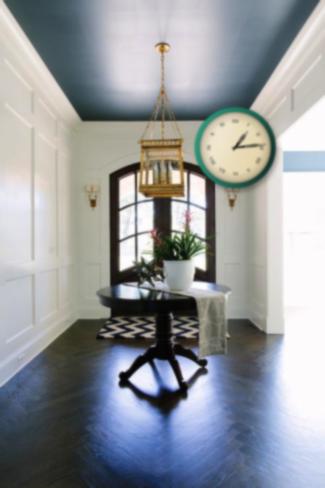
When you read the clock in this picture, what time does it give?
1:14
